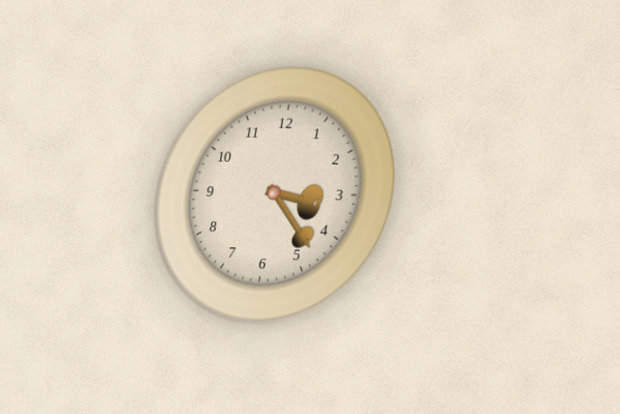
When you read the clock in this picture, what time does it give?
3:23
